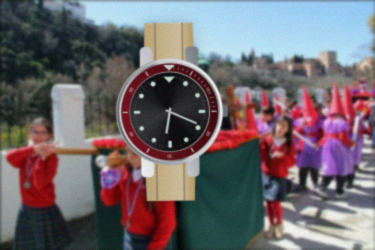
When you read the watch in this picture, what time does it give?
6:19
